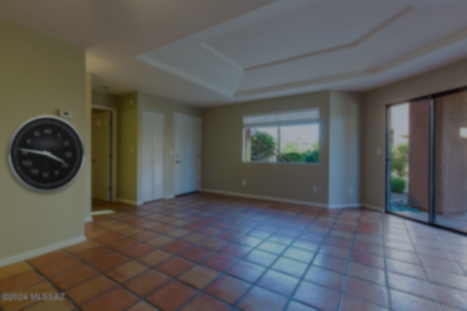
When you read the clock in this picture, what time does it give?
3:46
